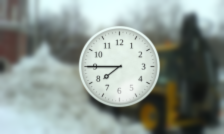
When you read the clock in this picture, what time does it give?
7:45
